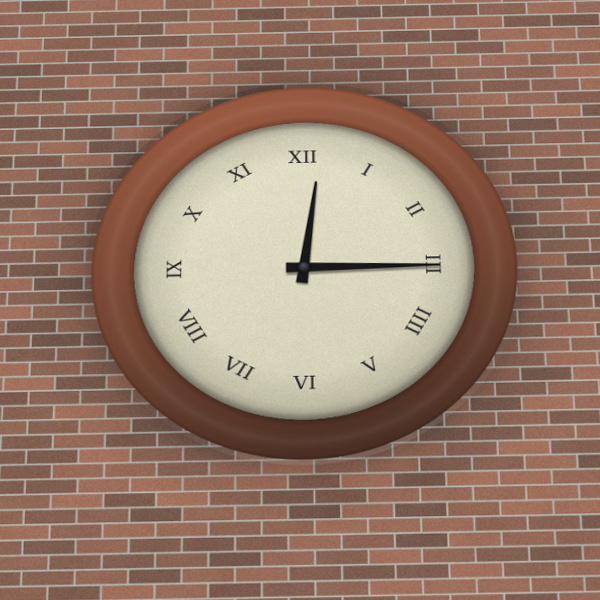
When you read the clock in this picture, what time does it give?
12:15
